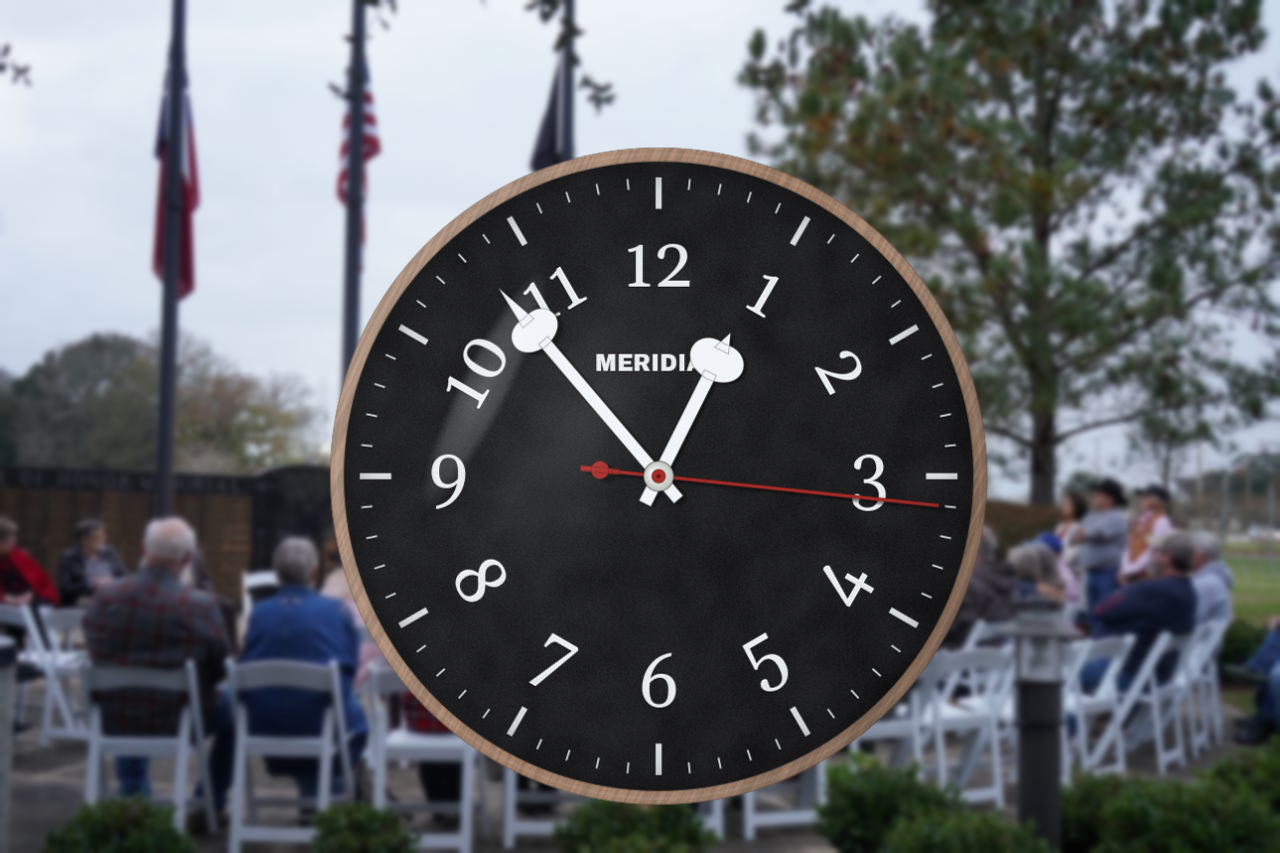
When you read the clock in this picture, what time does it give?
12:53:16
